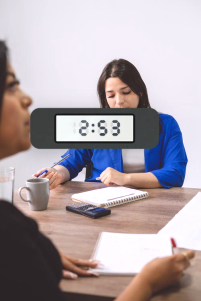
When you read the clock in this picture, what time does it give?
2:53
